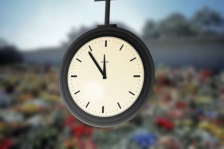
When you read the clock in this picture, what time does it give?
11:54
